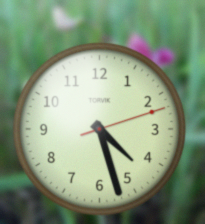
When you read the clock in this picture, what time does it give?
4:27:12
